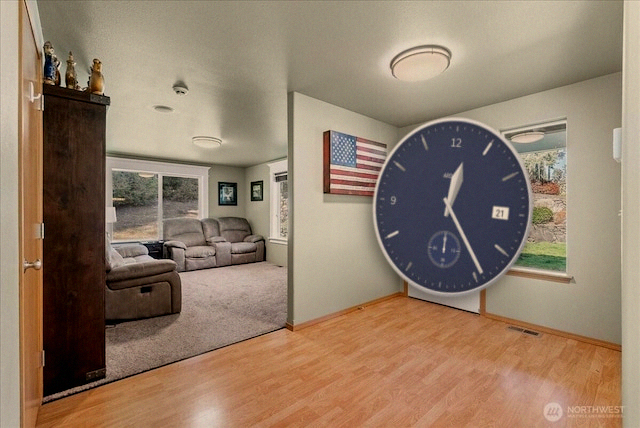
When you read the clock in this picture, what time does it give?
12:24
